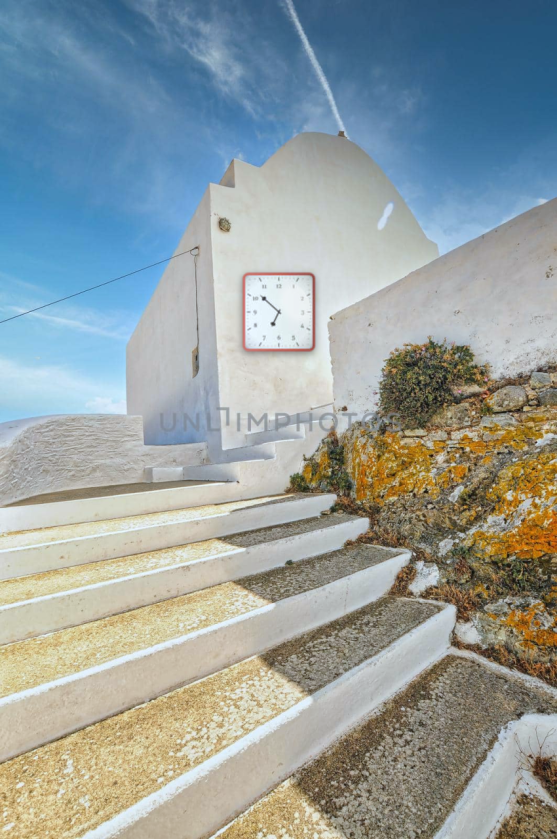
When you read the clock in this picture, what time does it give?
6:52
